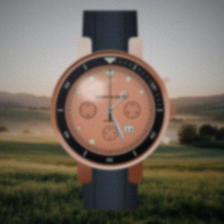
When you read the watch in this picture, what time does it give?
1:26
